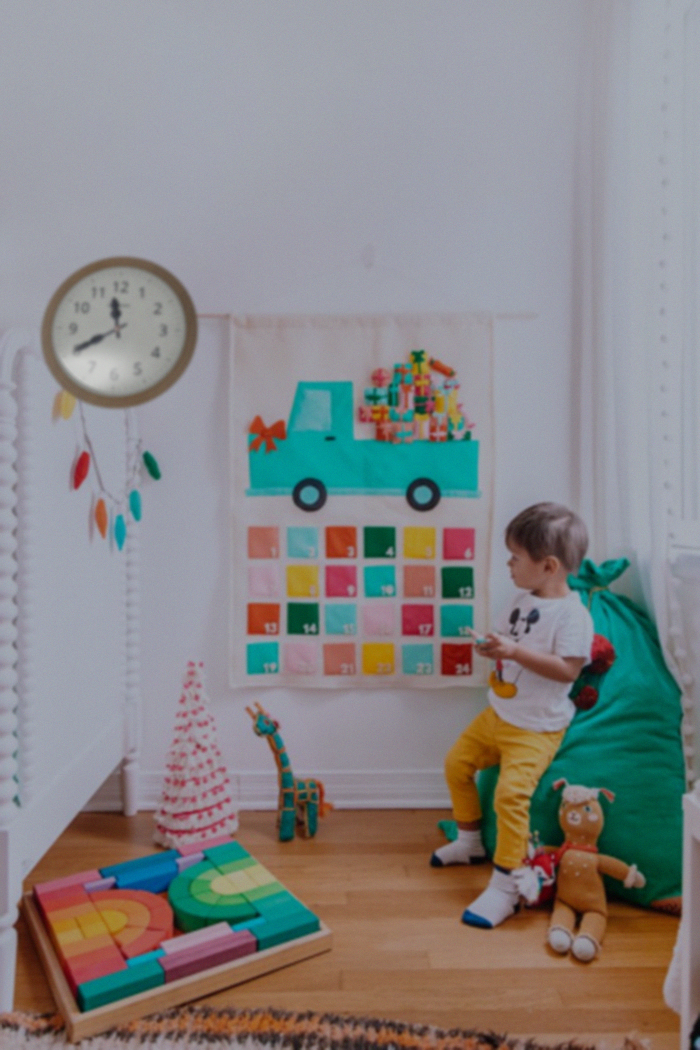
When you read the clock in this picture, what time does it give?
11:40
